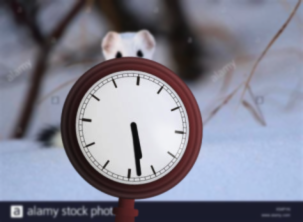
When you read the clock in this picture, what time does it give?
5:28
